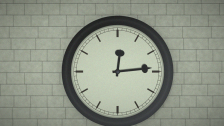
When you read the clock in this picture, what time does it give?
12:14
